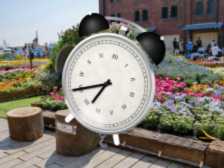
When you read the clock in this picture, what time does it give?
6:40
